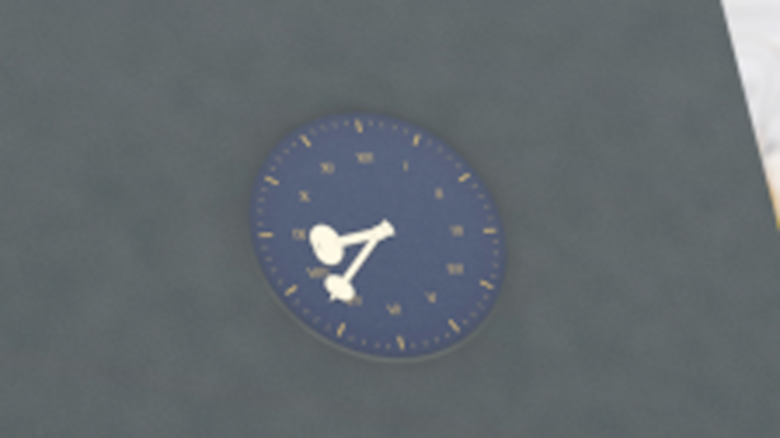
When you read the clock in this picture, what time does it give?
8:37
